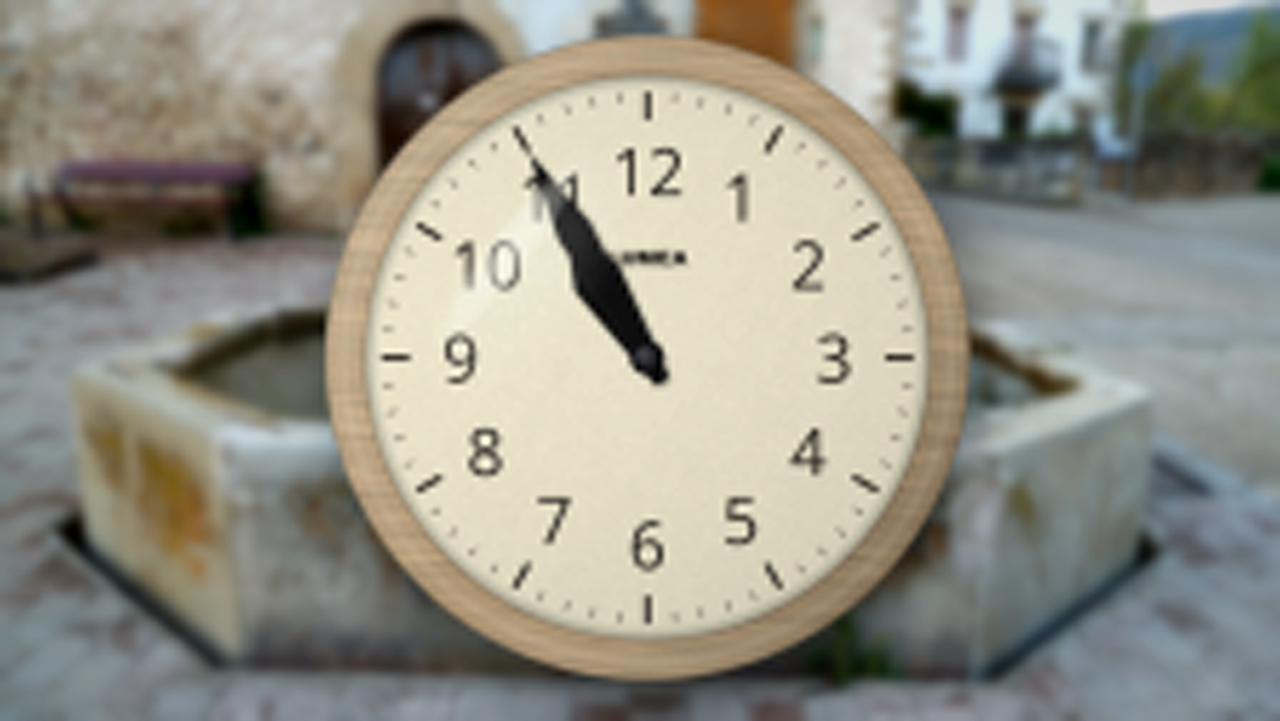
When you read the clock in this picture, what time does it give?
10:55
